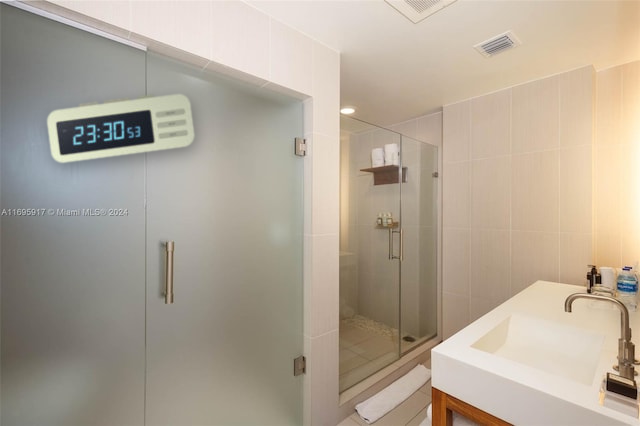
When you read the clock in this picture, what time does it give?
23:30:53
